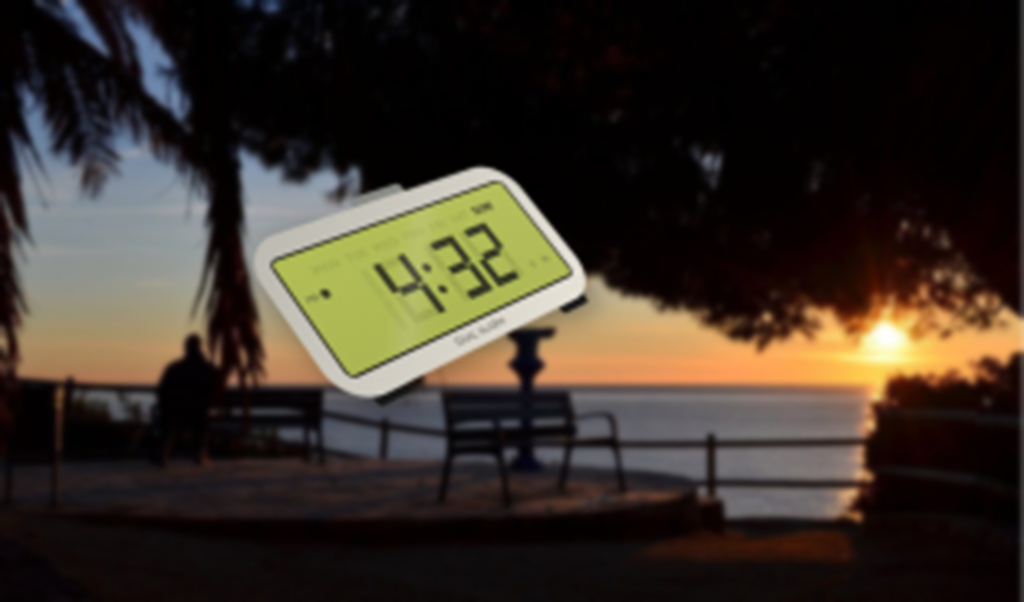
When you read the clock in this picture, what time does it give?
4:32
